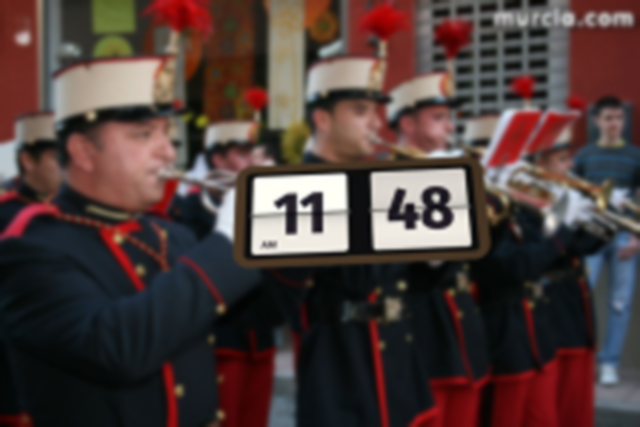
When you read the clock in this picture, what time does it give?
11:48
